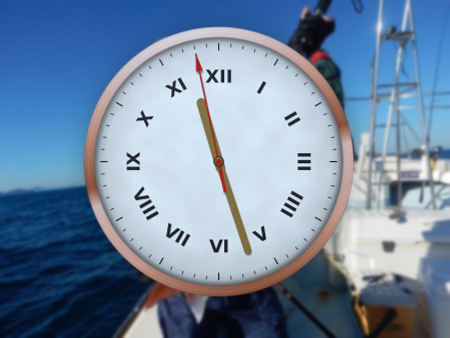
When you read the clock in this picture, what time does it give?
11:26:58
